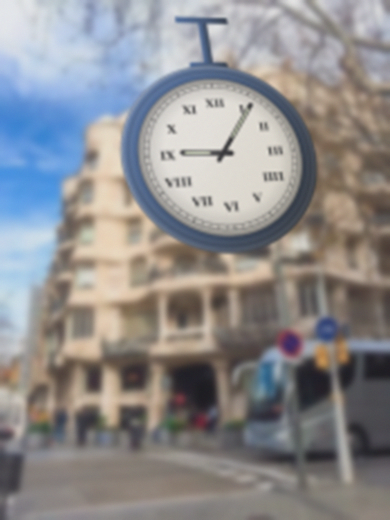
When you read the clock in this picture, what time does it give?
9:06
